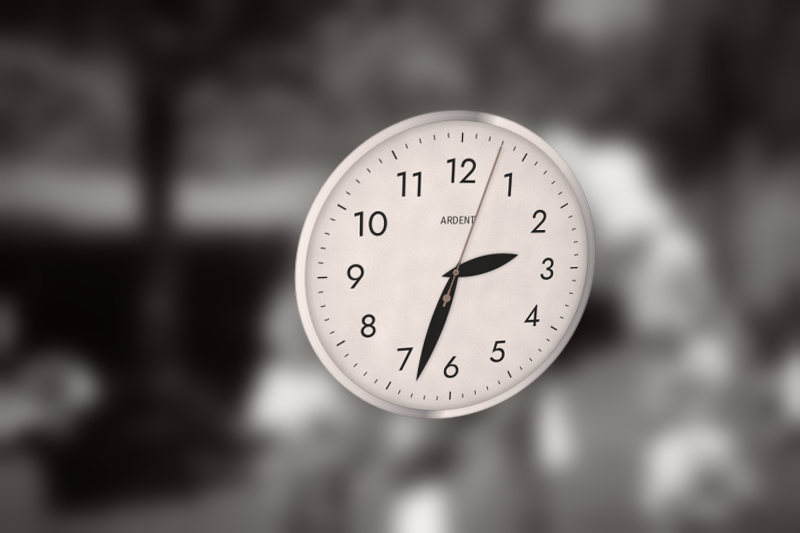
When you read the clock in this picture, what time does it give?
2:33:03
